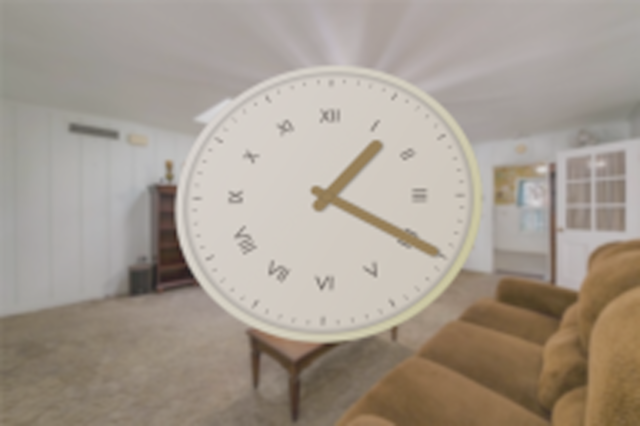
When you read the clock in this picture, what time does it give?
1:20
